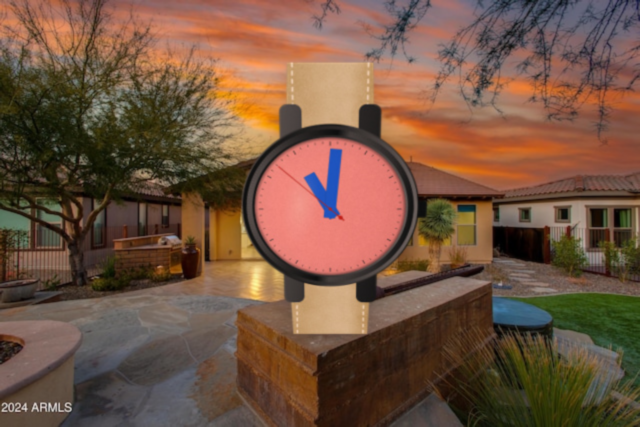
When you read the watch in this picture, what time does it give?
11:00:52
